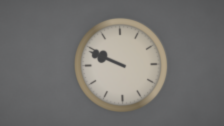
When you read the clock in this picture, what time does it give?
9:49
